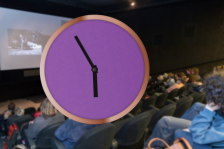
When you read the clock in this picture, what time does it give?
5:55
